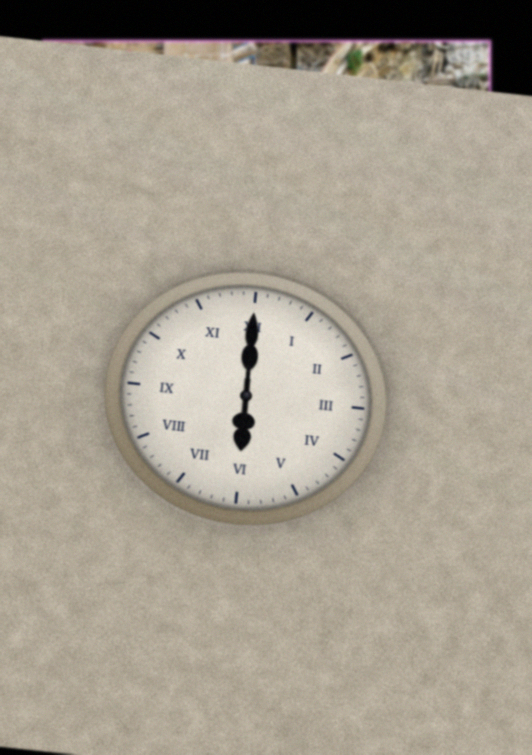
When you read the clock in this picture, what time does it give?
6:00
